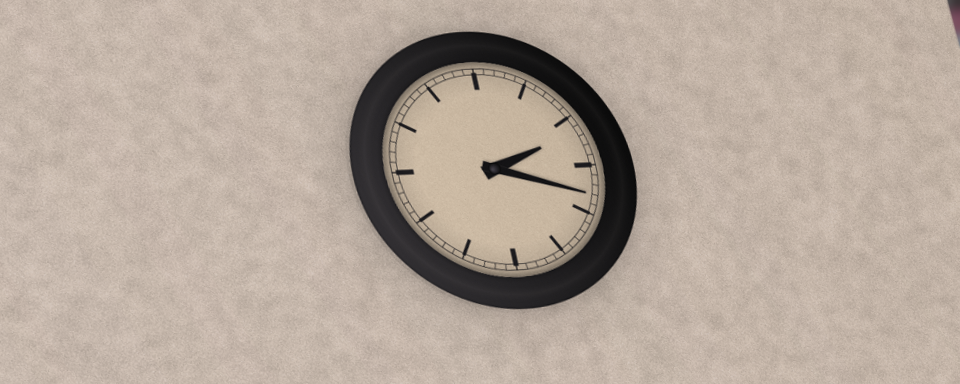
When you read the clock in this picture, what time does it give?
2:18
